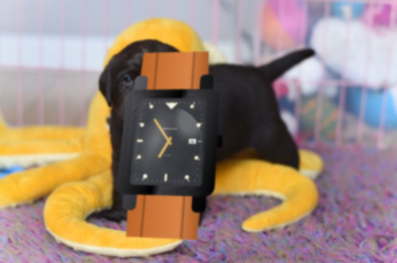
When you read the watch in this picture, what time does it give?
6:54
